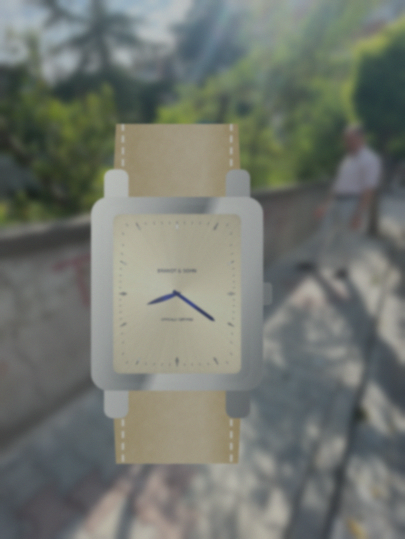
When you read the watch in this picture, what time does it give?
8:21
